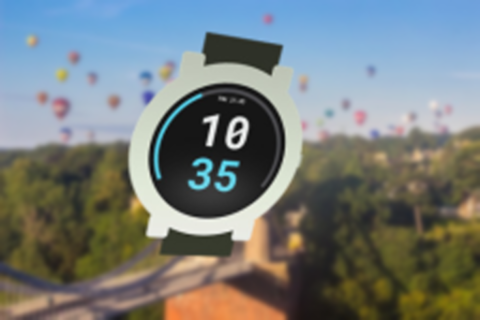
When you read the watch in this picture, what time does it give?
10:35
